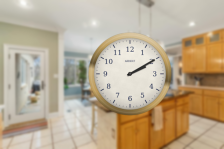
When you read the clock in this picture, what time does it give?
2:10
